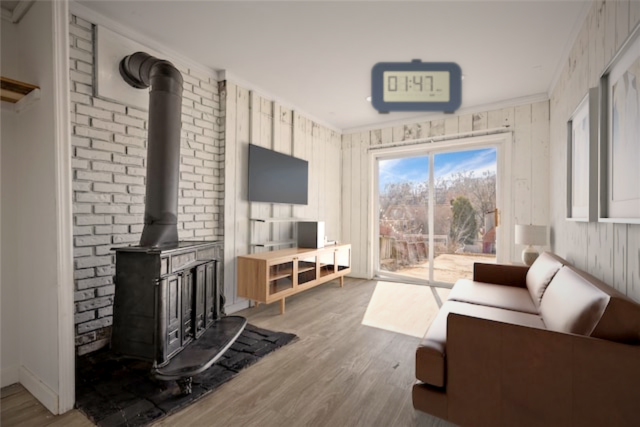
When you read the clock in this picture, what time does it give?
1:47
